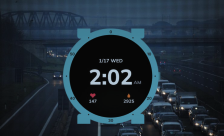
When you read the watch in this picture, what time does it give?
2:02
